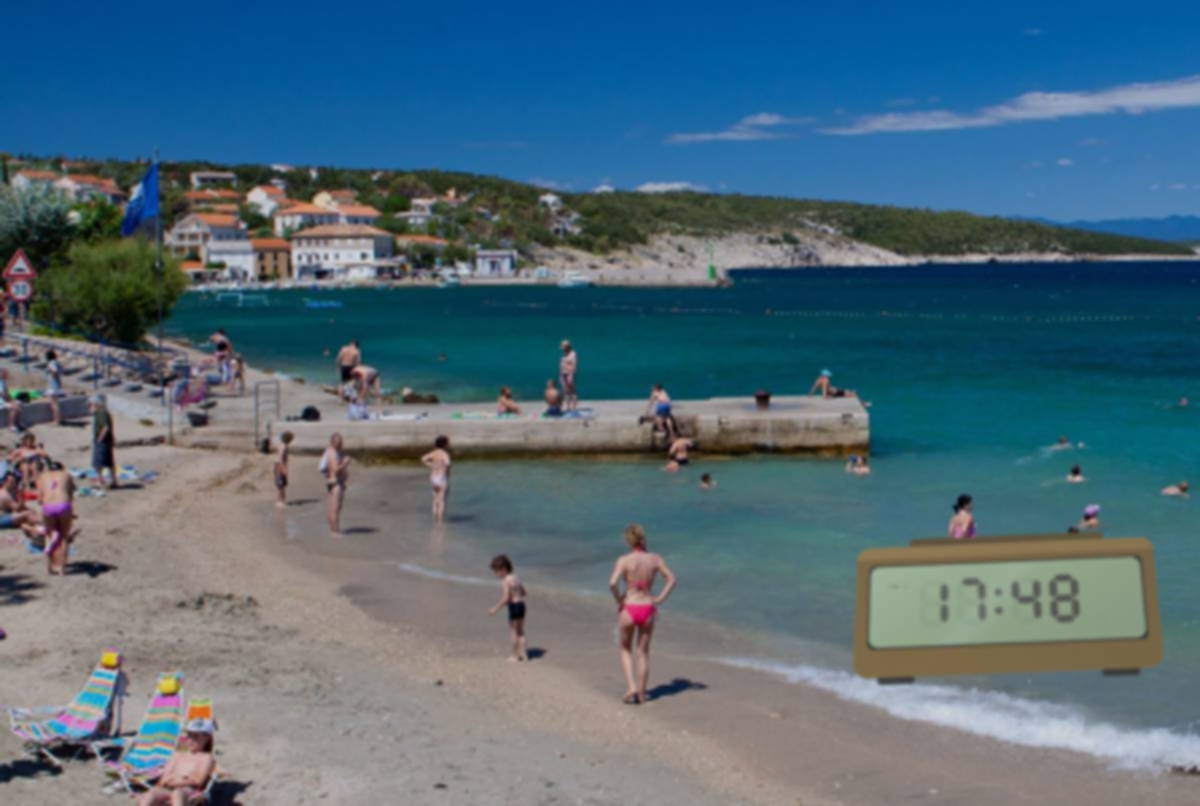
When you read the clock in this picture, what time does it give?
17:48
